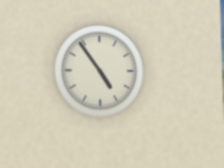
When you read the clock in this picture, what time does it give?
4:54
